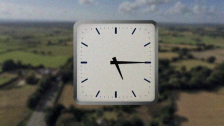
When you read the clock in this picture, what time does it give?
5:15
